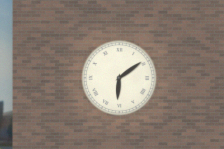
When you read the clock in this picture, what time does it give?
6:09
